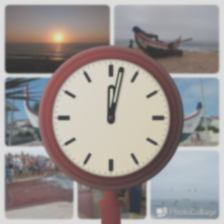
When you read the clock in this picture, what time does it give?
12:02
